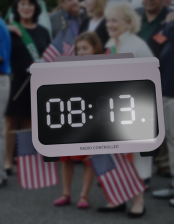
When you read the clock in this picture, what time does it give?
8:13
